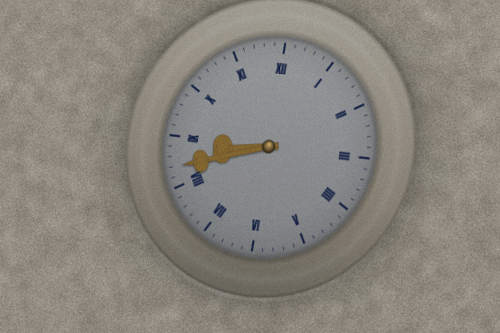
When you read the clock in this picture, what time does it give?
8:42
